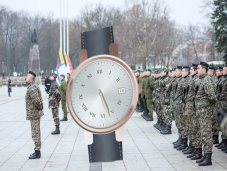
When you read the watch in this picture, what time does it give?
5:27
